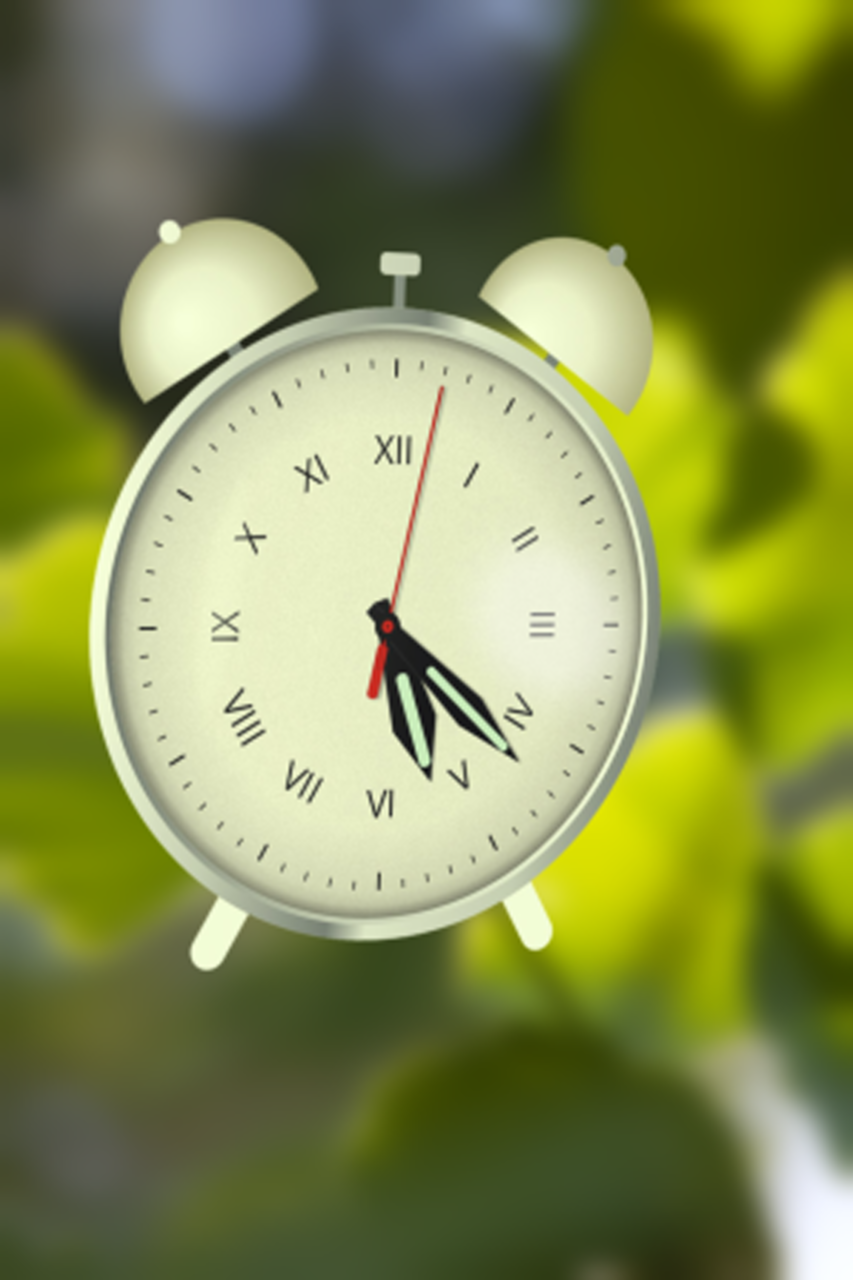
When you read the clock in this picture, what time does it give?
5:22:02
